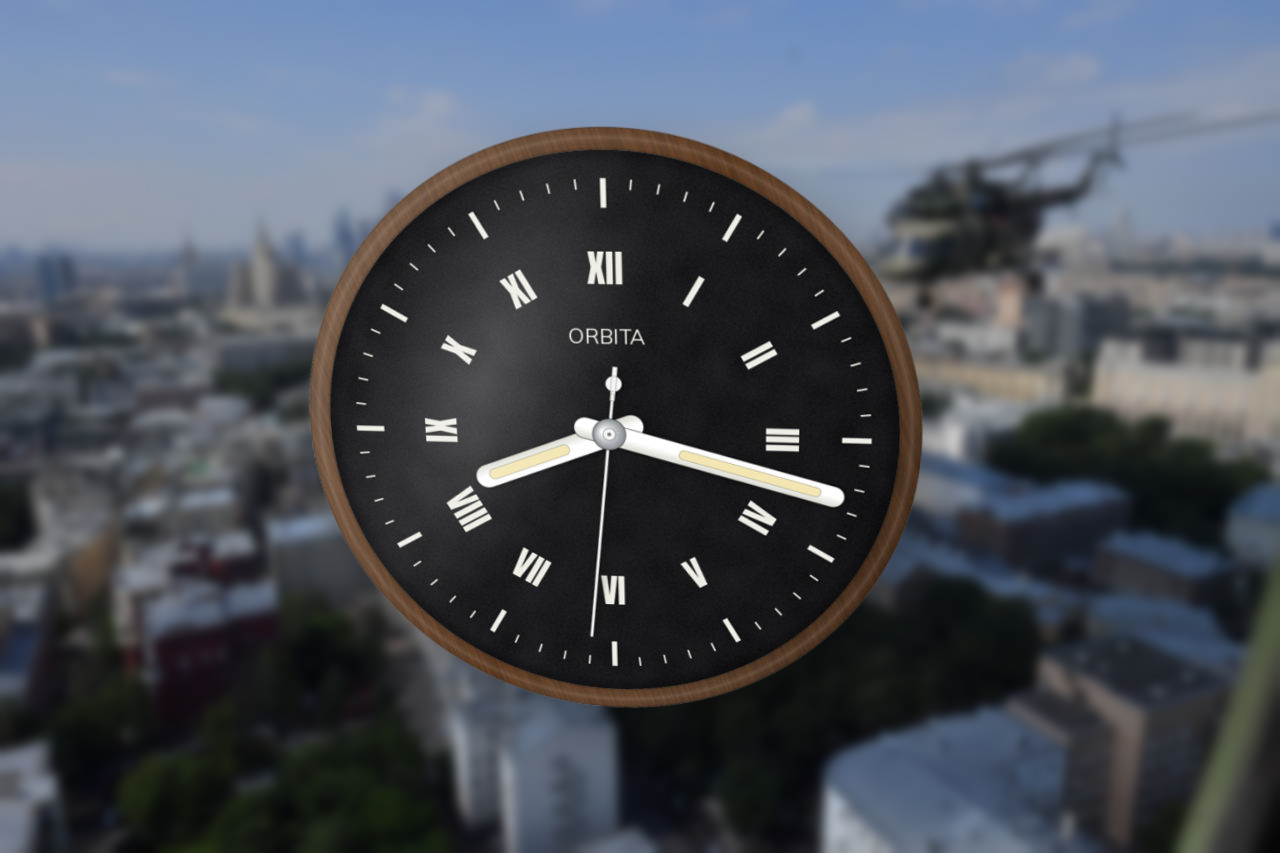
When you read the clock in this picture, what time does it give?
8:17:31
